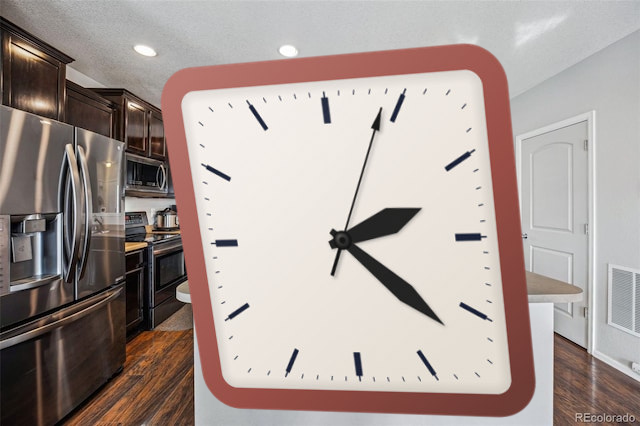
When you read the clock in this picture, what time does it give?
2:22:04
